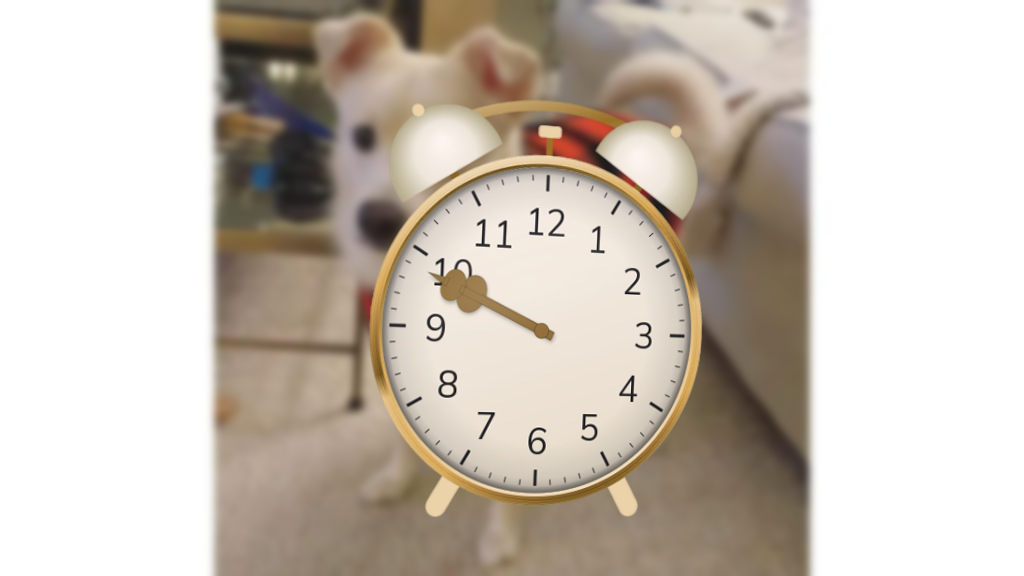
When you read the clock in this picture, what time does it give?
9:49
